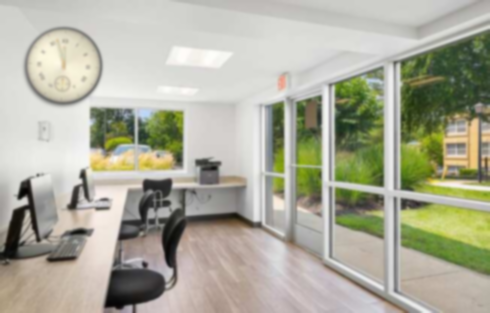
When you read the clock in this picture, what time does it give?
11:57
